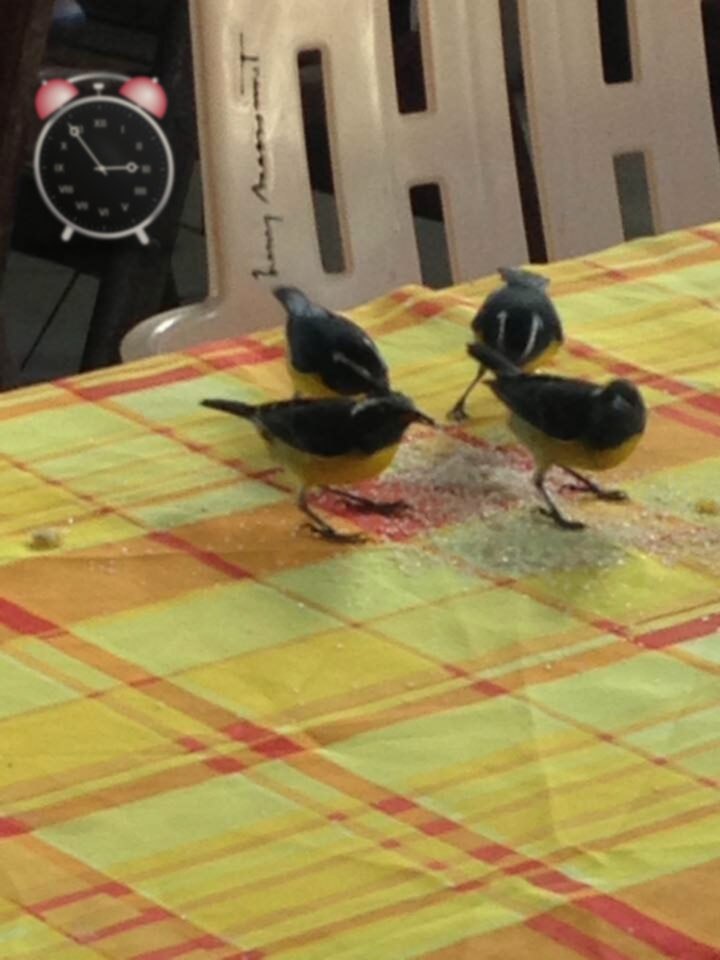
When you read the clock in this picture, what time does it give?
2:54
